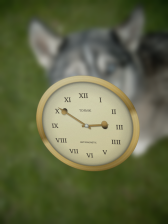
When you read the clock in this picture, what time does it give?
2:51
